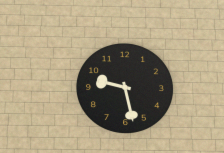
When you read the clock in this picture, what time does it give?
9:28
